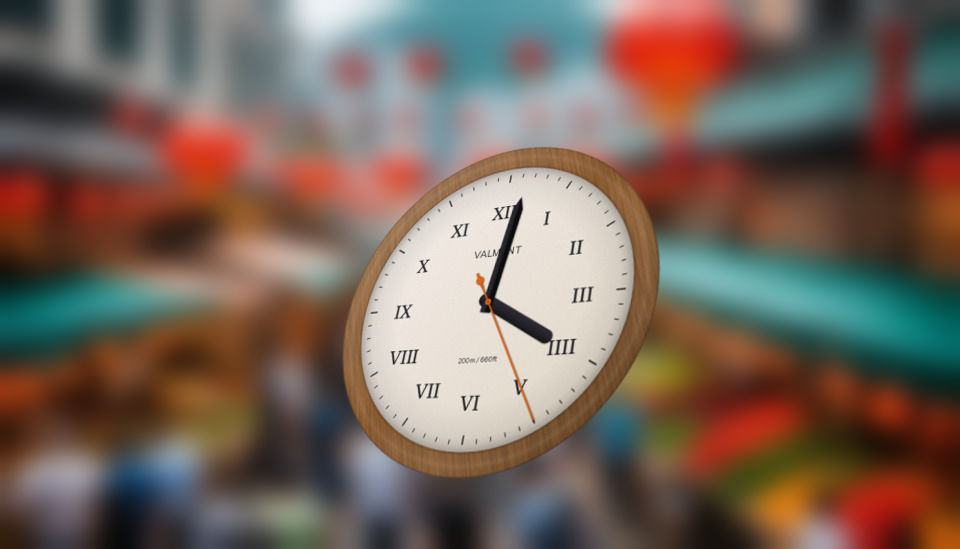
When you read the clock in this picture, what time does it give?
4:01:25
